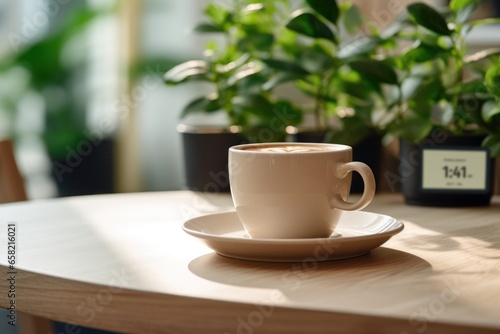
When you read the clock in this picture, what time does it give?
1:41
